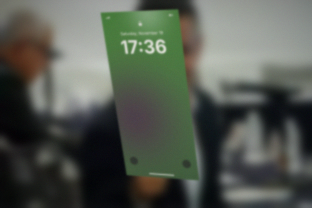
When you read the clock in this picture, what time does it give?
17:36
